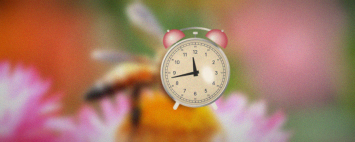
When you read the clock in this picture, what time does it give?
11:43
